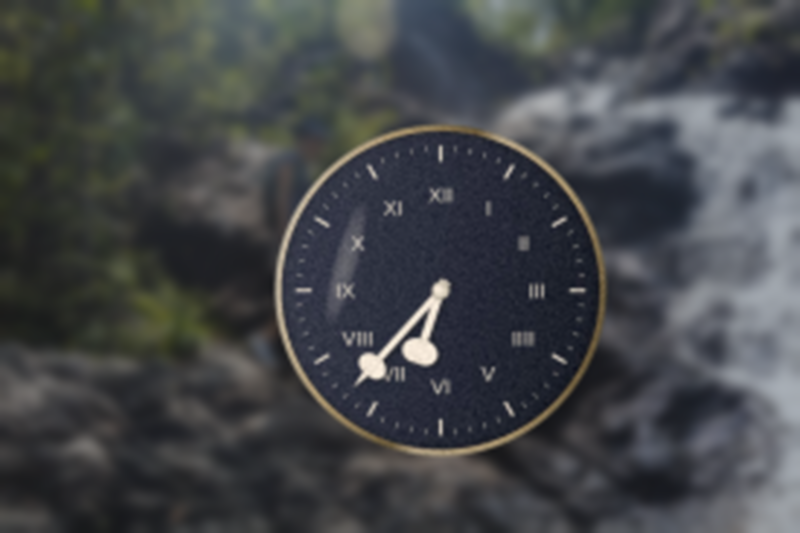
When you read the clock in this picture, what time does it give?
6:37
